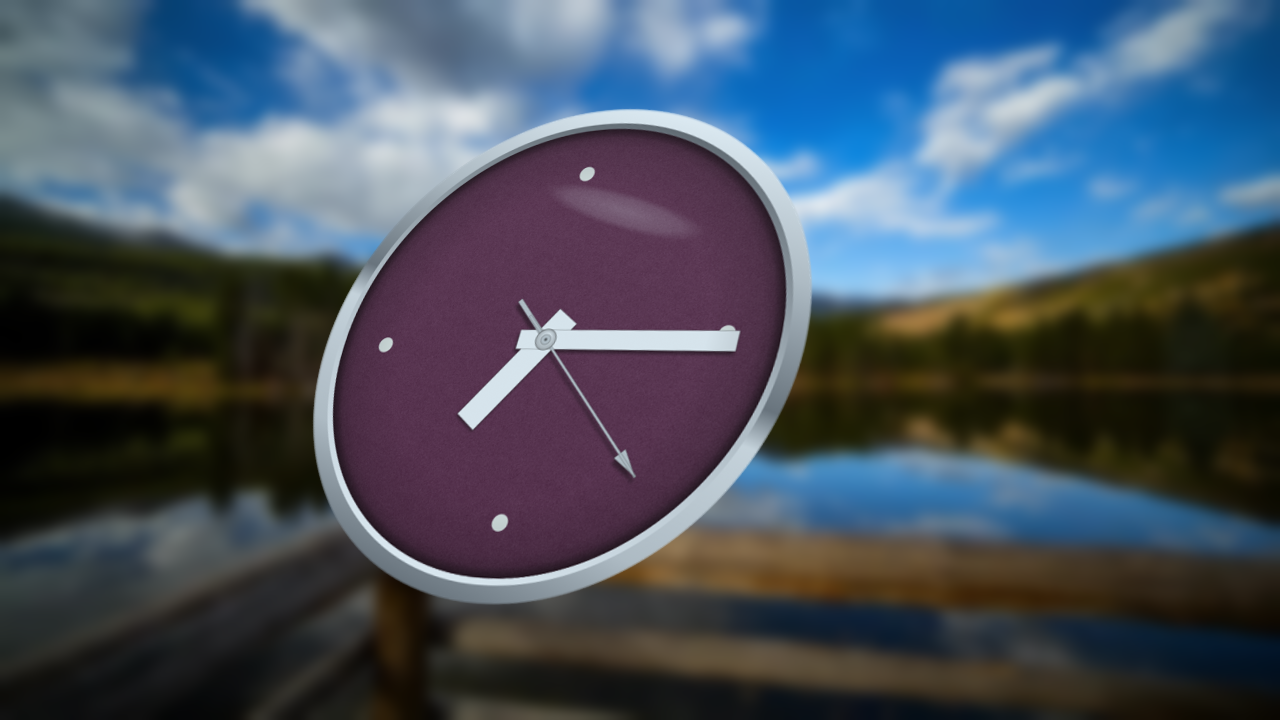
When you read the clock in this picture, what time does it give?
7:15:23
